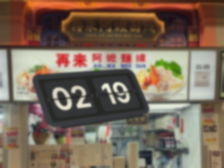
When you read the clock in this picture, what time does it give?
2:19
